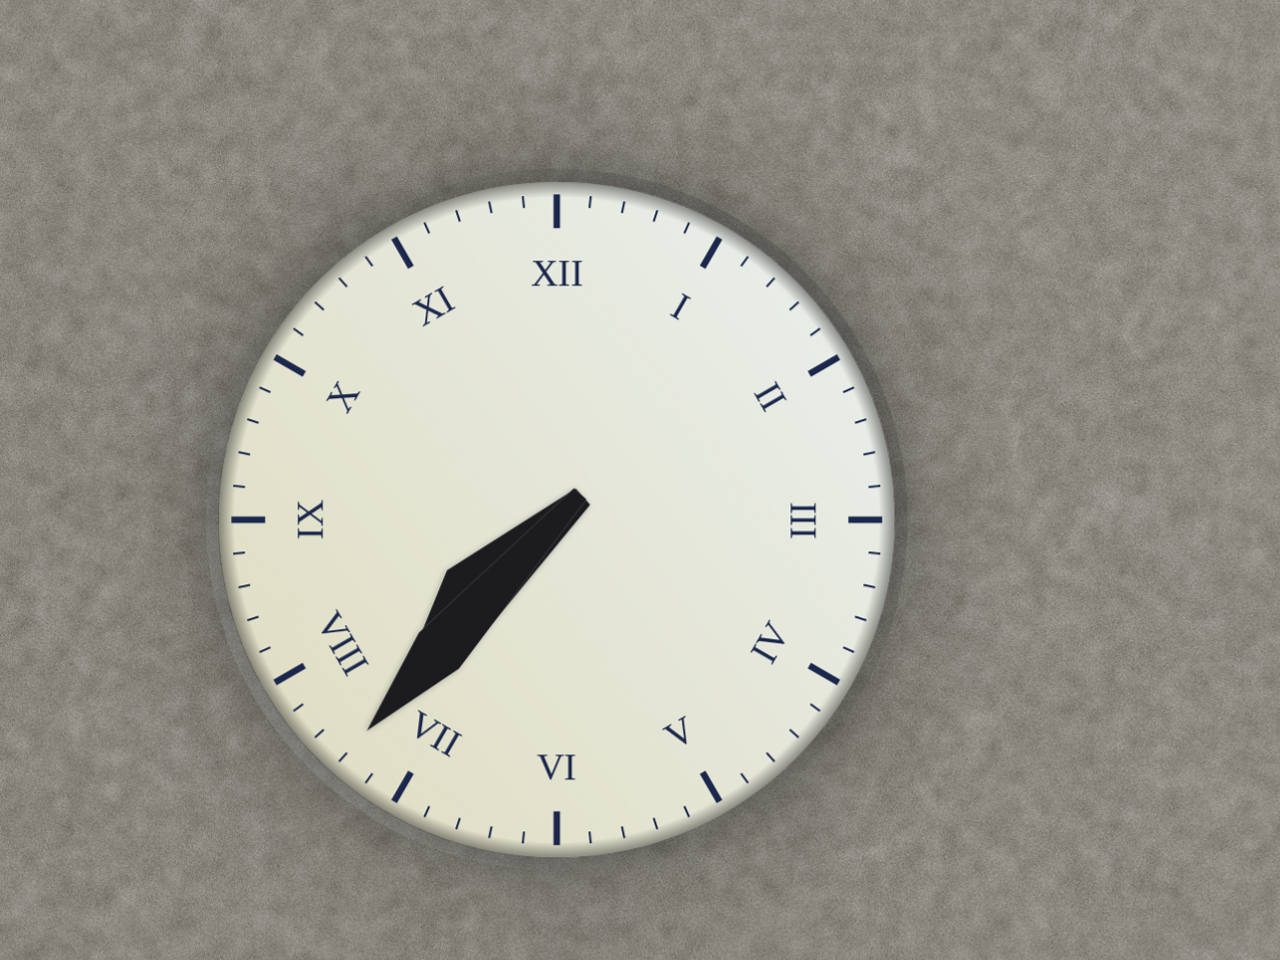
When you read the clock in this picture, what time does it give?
7:37
